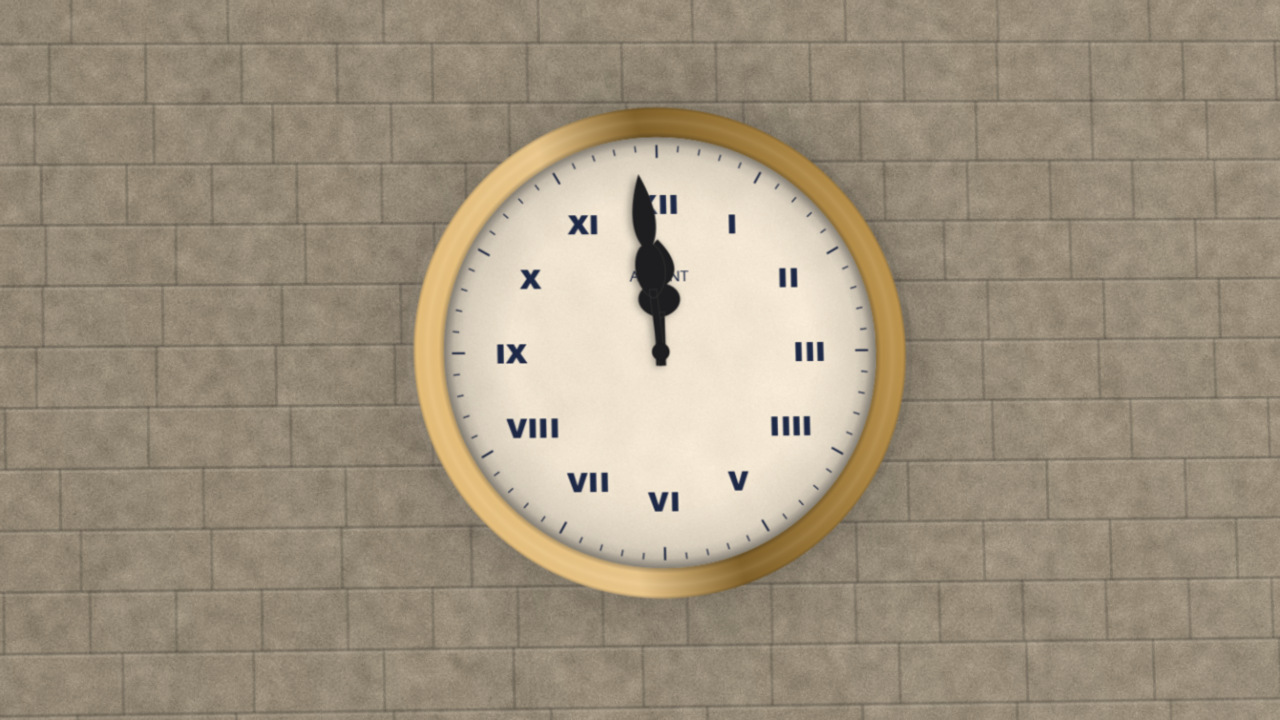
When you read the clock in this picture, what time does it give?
11:59
